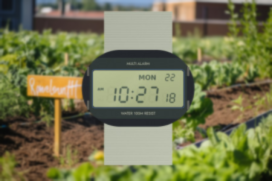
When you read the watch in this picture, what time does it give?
10:27:18
